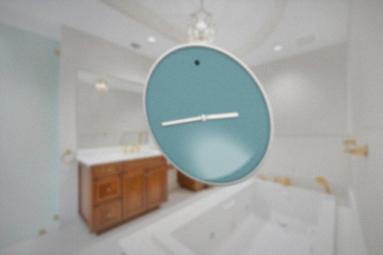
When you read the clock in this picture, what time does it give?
2:43
